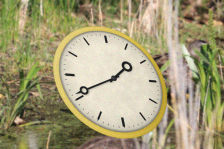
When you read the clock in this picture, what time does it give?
1:41
